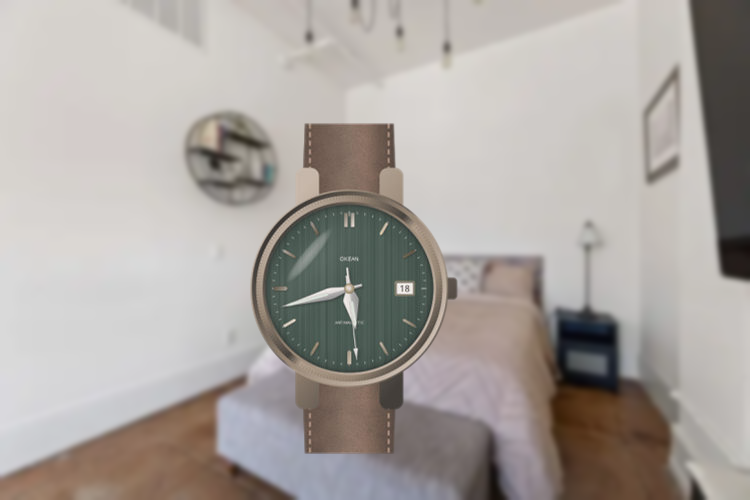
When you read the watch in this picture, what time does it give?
5:42:29
